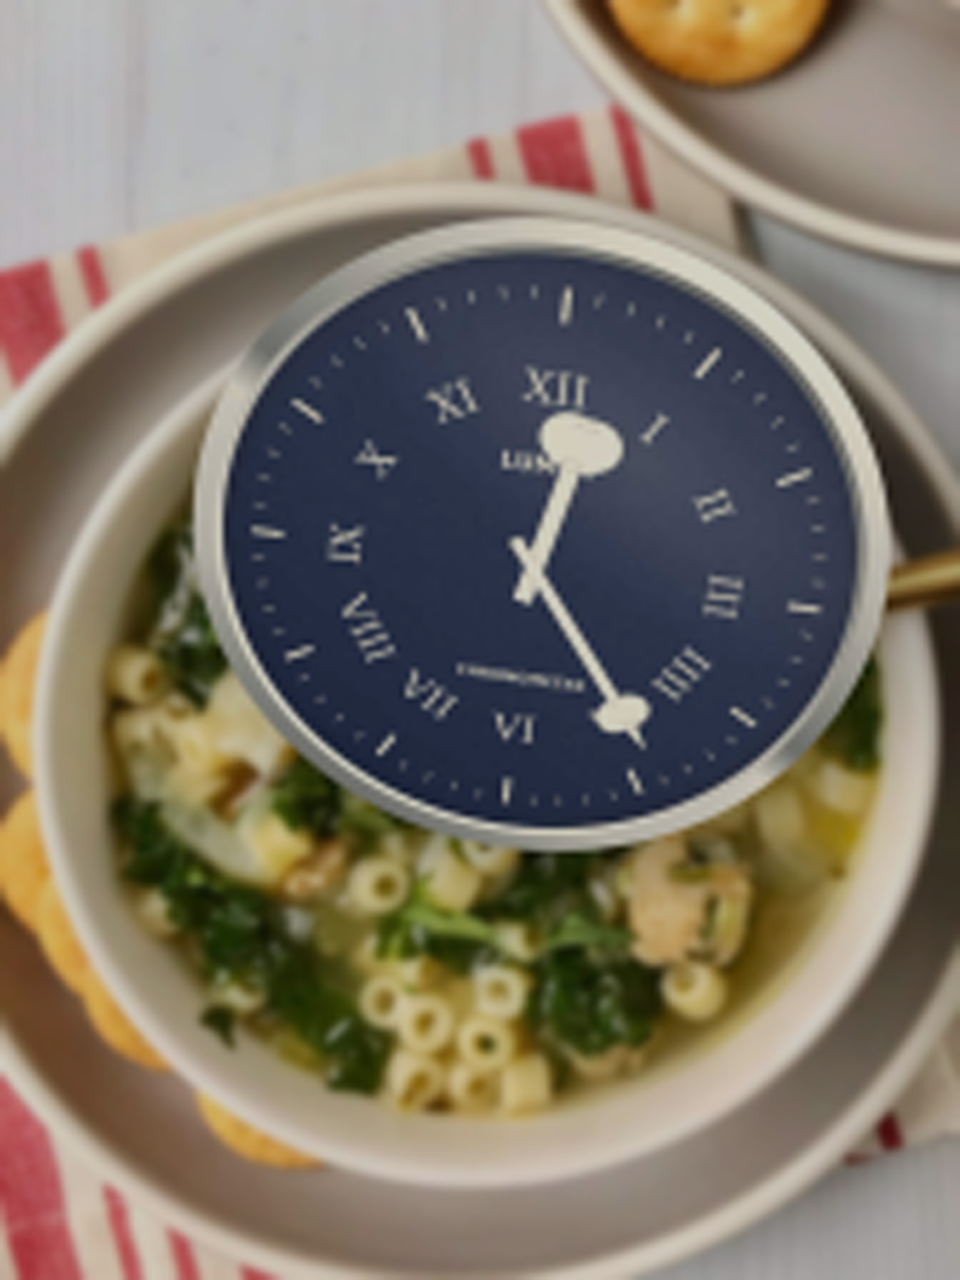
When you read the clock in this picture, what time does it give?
12:24
